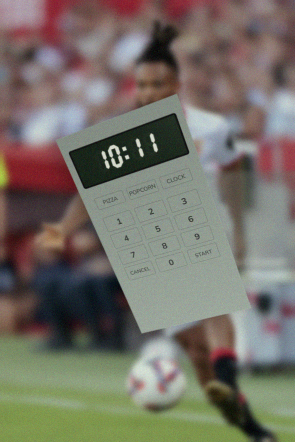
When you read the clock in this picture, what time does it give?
10:11
